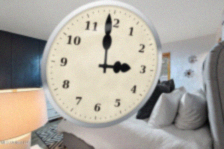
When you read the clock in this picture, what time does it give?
2:59
